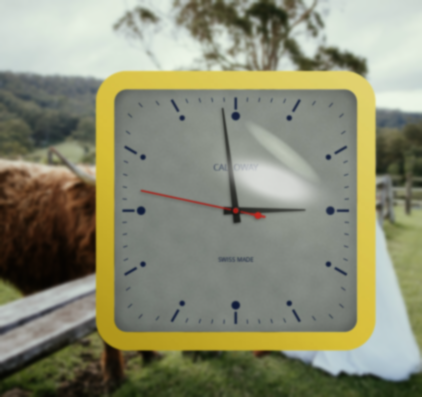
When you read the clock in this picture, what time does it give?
2:58:47
